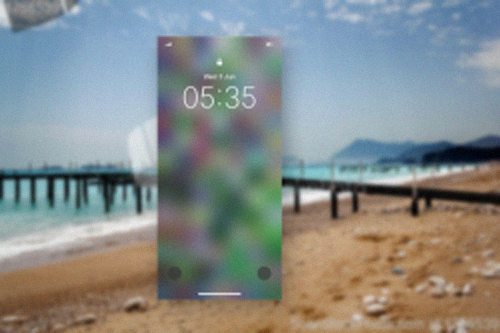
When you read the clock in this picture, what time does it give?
5:35
